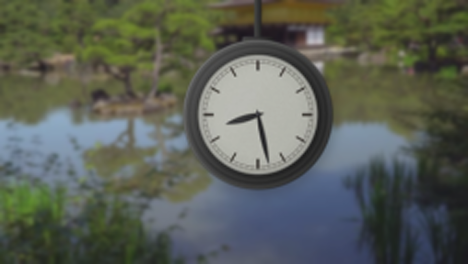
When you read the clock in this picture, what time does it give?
8:28
